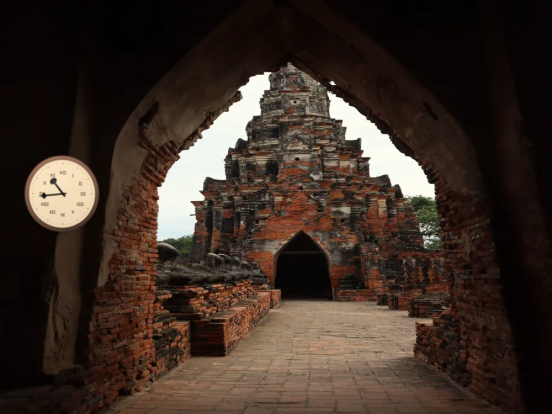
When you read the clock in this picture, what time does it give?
10:44
